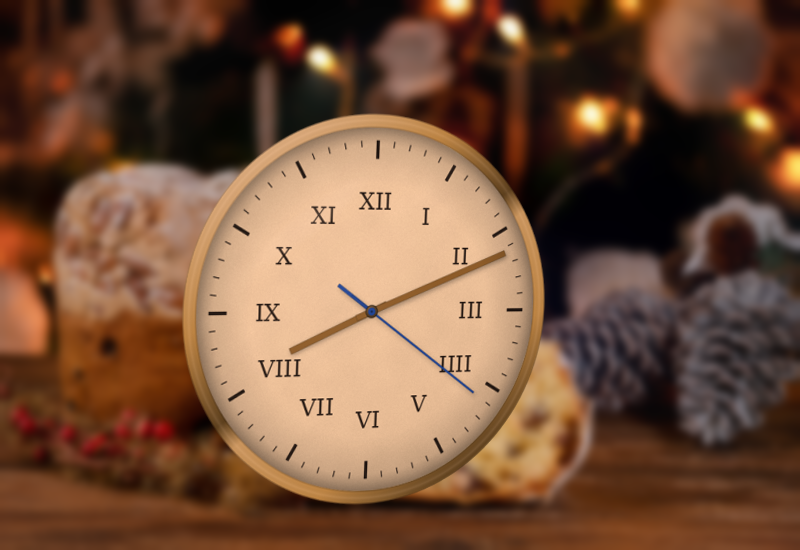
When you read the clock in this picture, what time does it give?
8:11:21
